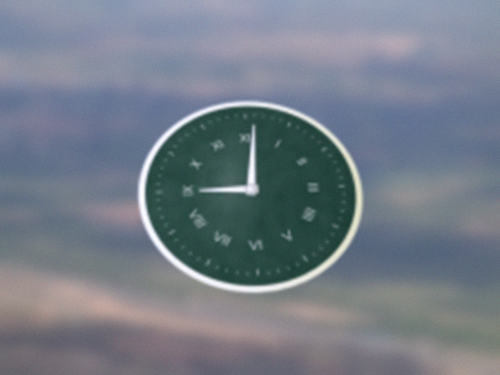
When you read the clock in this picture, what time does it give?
9:01
